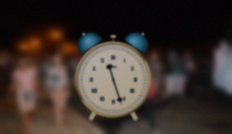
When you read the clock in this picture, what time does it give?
11:27
